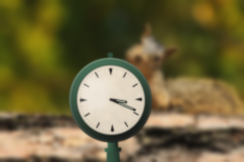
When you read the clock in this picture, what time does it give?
3:19
